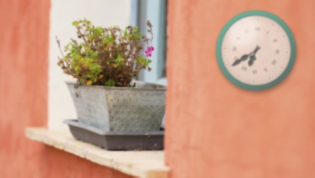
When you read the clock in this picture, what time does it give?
6:39
